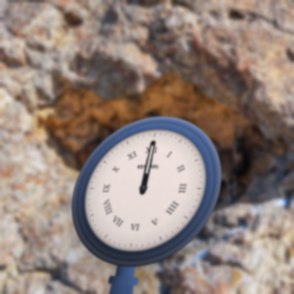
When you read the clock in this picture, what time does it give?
12:00
